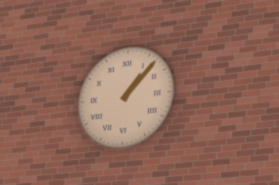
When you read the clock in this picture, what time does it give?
1:07
